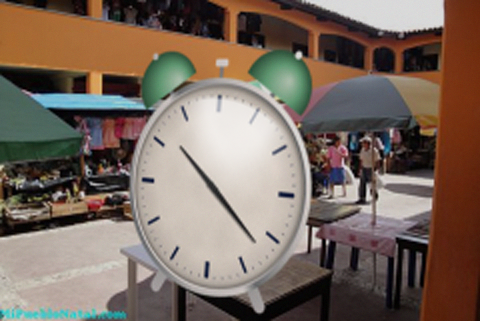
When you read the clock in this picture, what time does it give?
10:22
